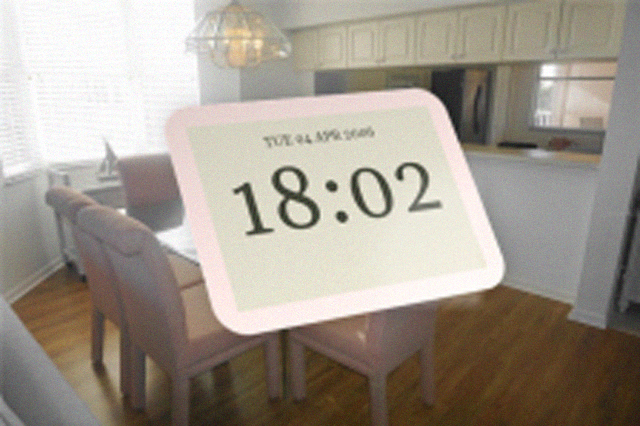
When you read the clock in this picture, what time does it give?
18:02
